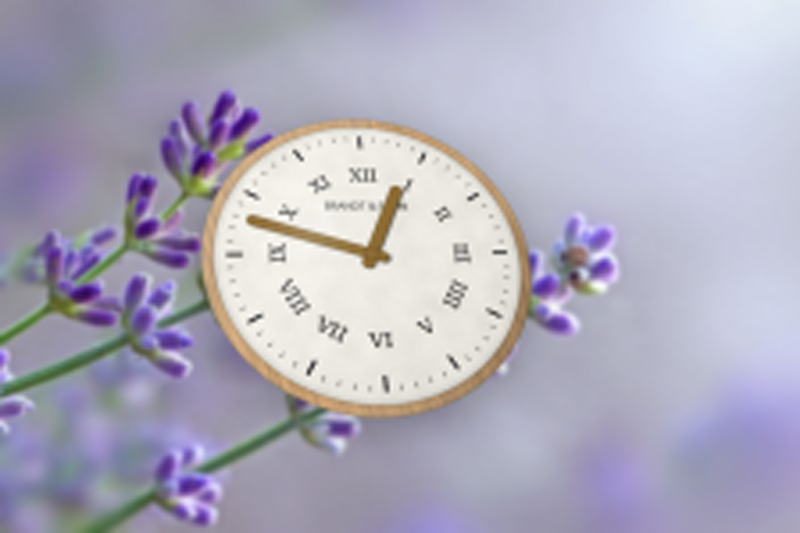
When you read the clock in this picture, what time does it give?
12:48
